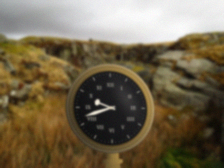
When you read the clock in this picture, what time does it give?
9:42
